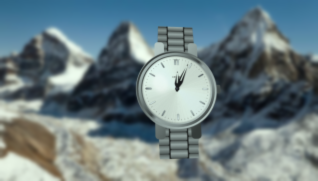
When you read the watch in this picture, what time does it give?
12:04
